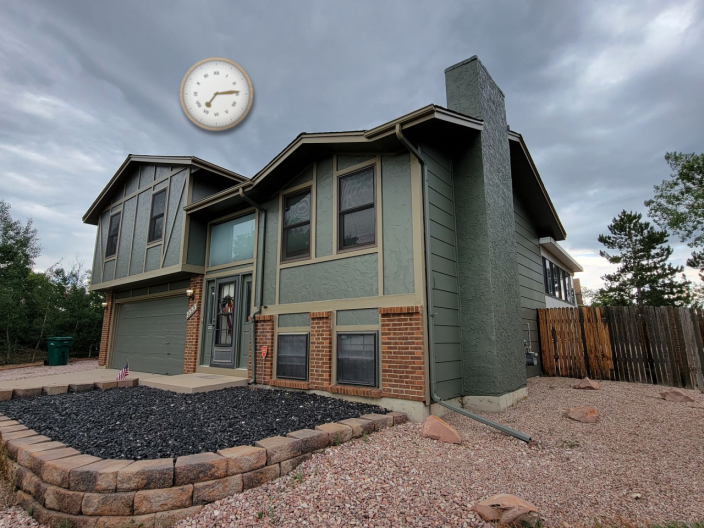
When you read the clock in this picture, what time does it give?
7:14
